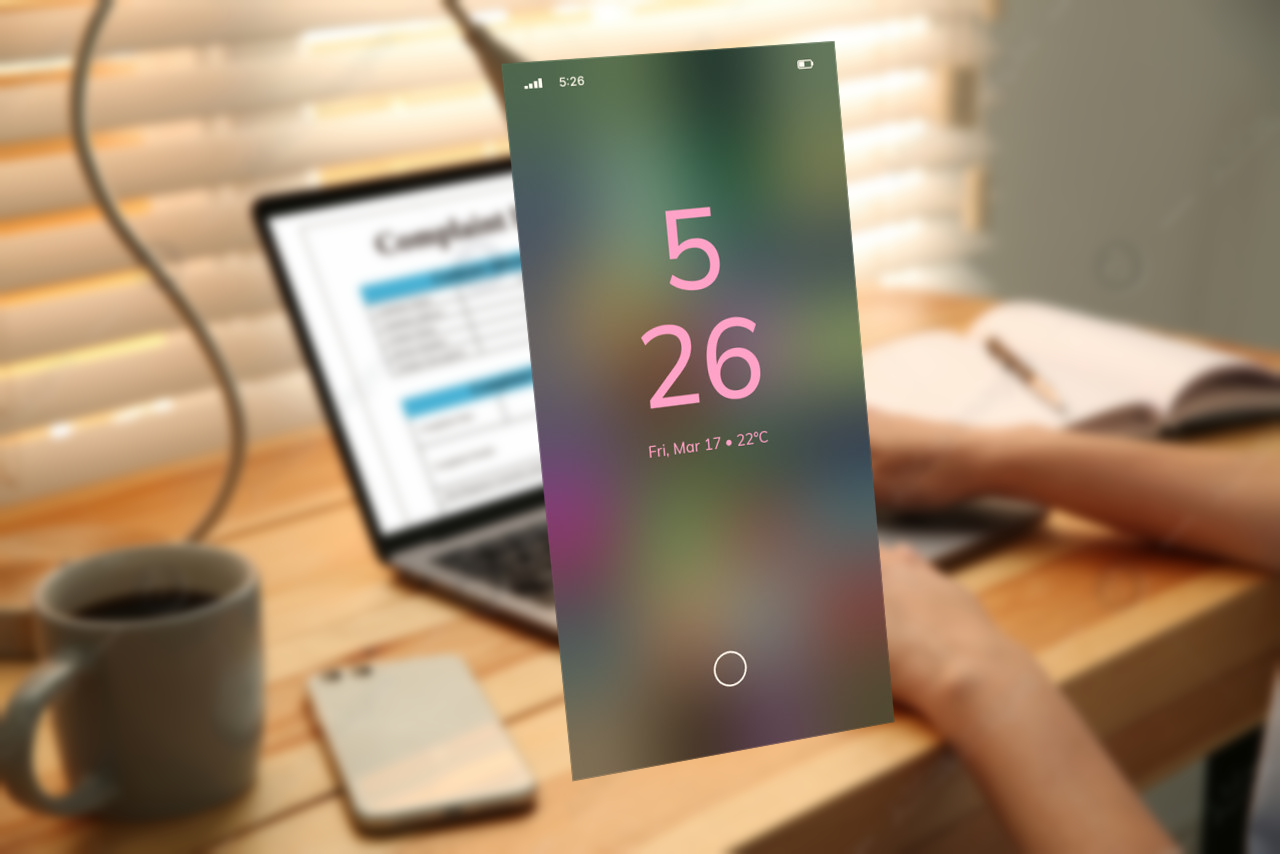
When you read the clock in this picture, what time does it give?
5:26
